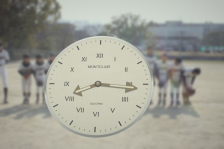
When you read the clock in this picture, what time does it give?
8:16
